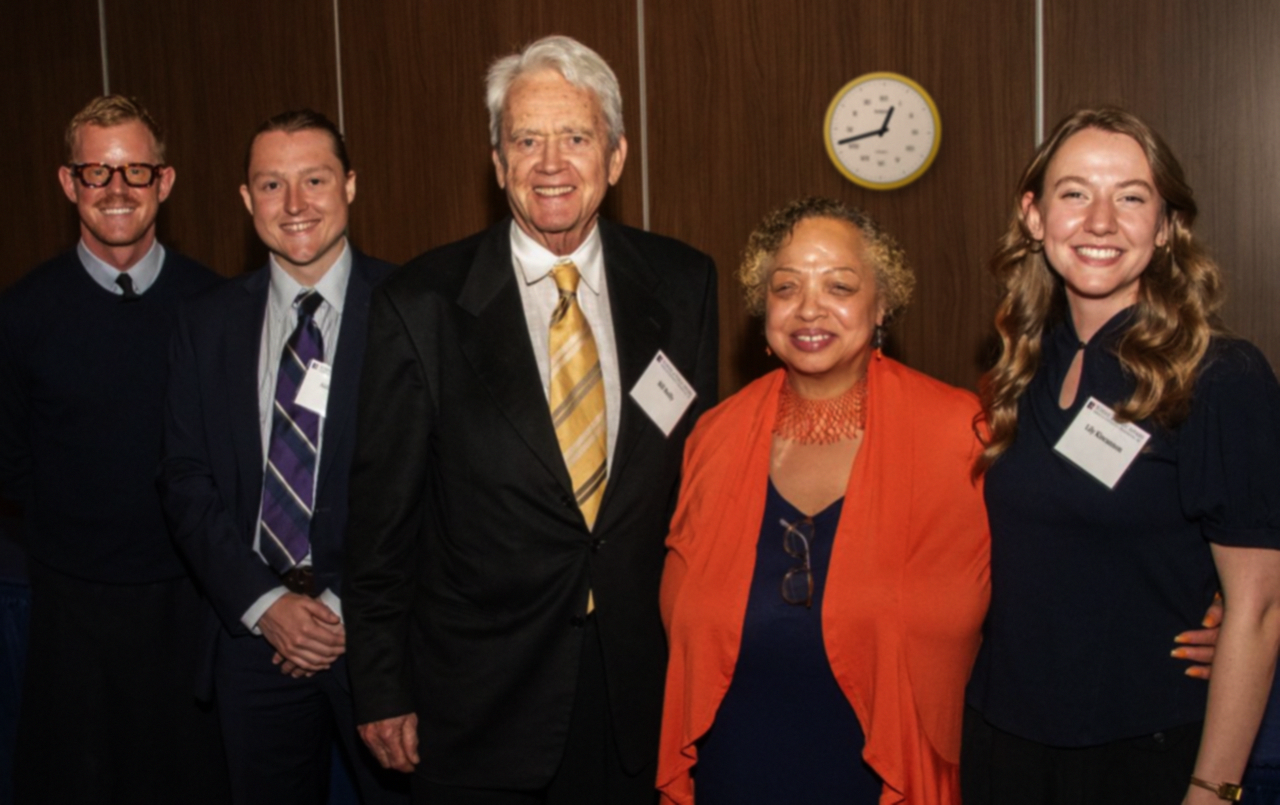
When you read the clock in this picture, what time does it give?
12:42
